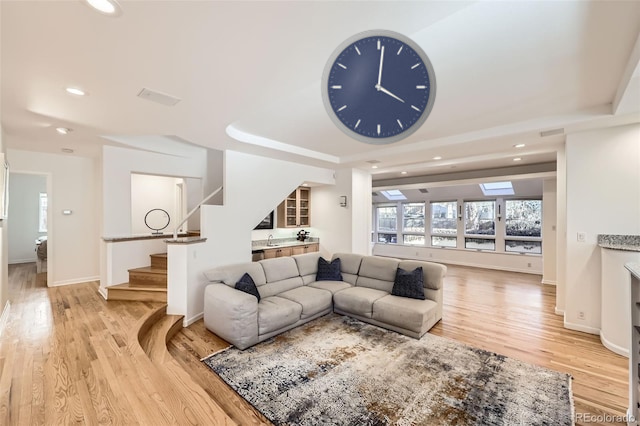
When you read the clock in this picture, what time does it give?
4:01
